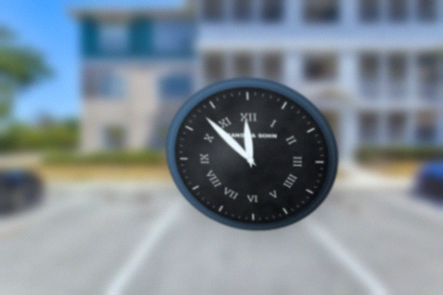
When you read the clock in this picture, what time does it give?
11:53
